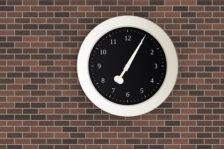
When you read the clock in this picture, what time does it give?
7:05
